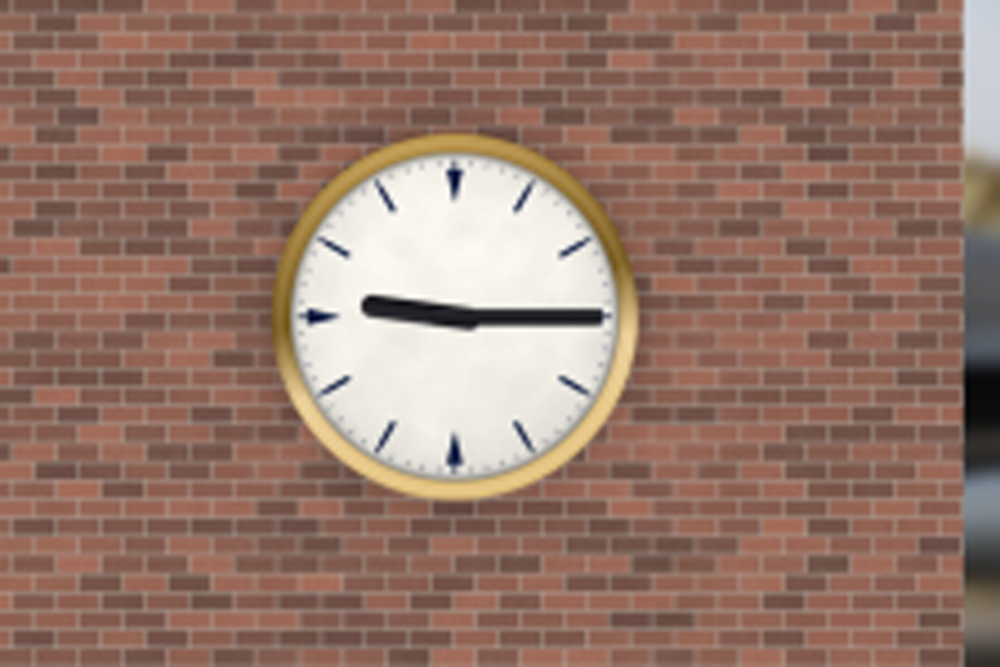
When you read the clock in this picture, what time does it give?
9:15
